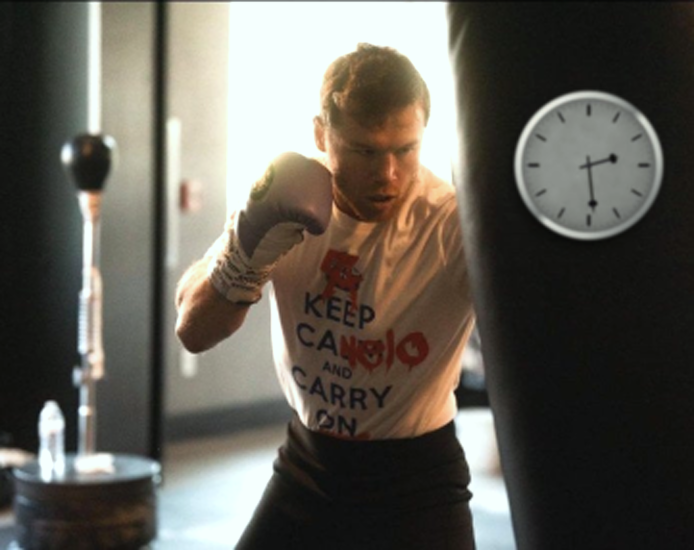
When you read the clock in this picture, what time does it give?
2:29
